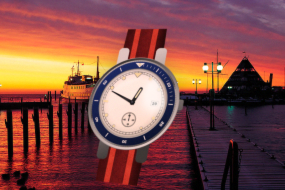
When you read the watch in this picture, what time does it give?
12:49
